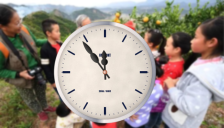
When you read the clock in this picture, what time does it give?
11:54
